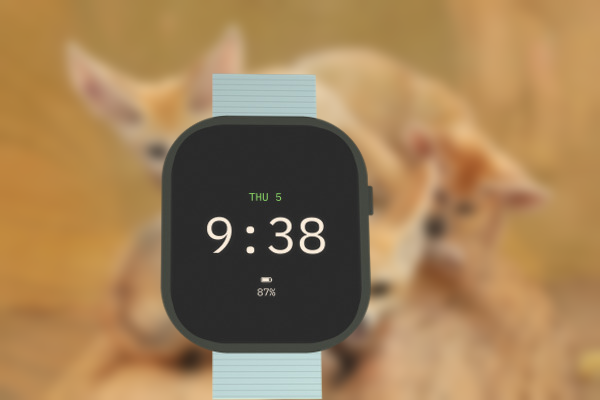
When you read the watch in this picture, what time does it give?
9:38
